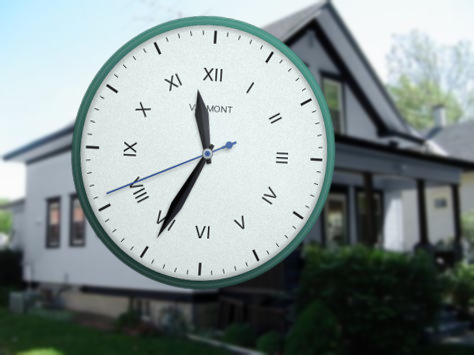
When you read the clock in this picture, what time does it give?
11:34:41
